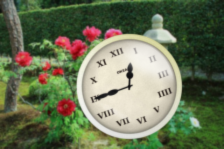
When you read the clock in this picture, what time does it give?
12:45
